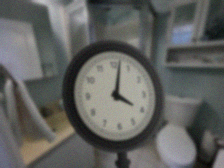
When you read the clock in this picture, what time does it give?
4:02
